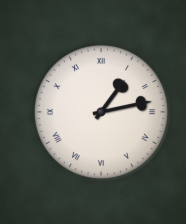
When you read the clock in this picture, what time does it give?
1:13
